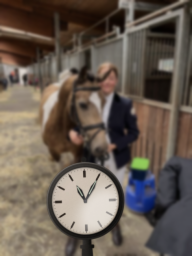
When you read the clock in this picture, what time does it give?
11:05
